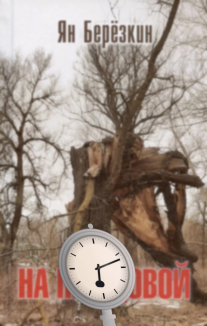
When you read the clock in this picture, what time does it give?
6:12
